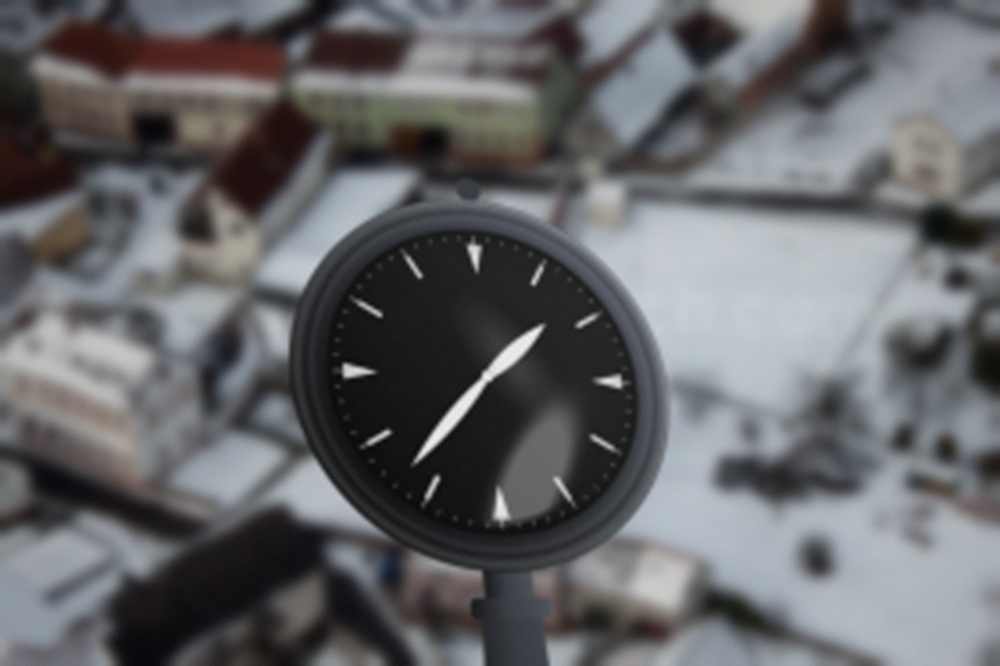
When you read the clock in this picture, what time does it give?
1:37
